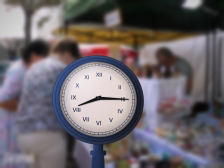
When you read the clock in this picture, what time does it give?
8:15
